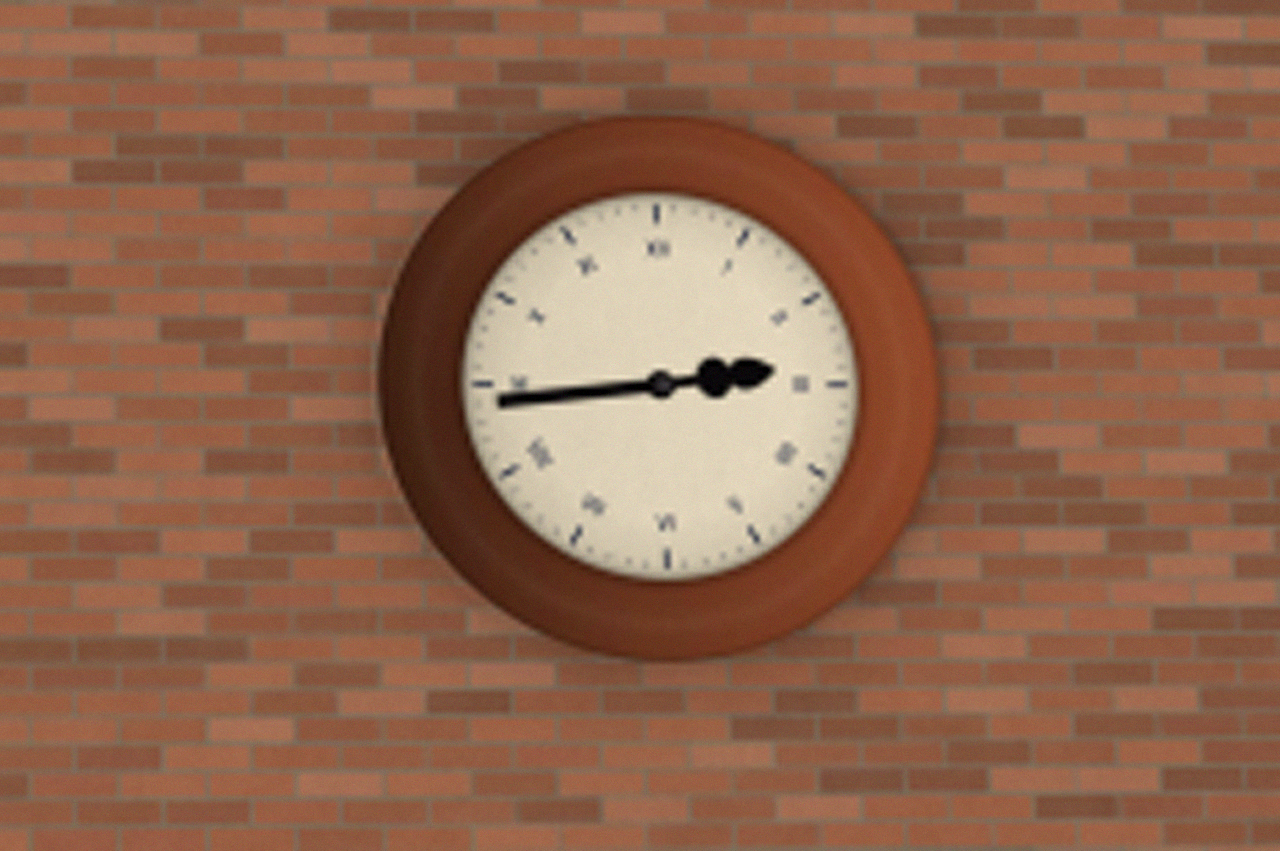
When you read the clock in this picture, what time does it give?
2:44
